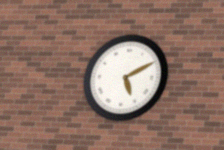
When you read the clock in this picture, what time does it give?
5:10
